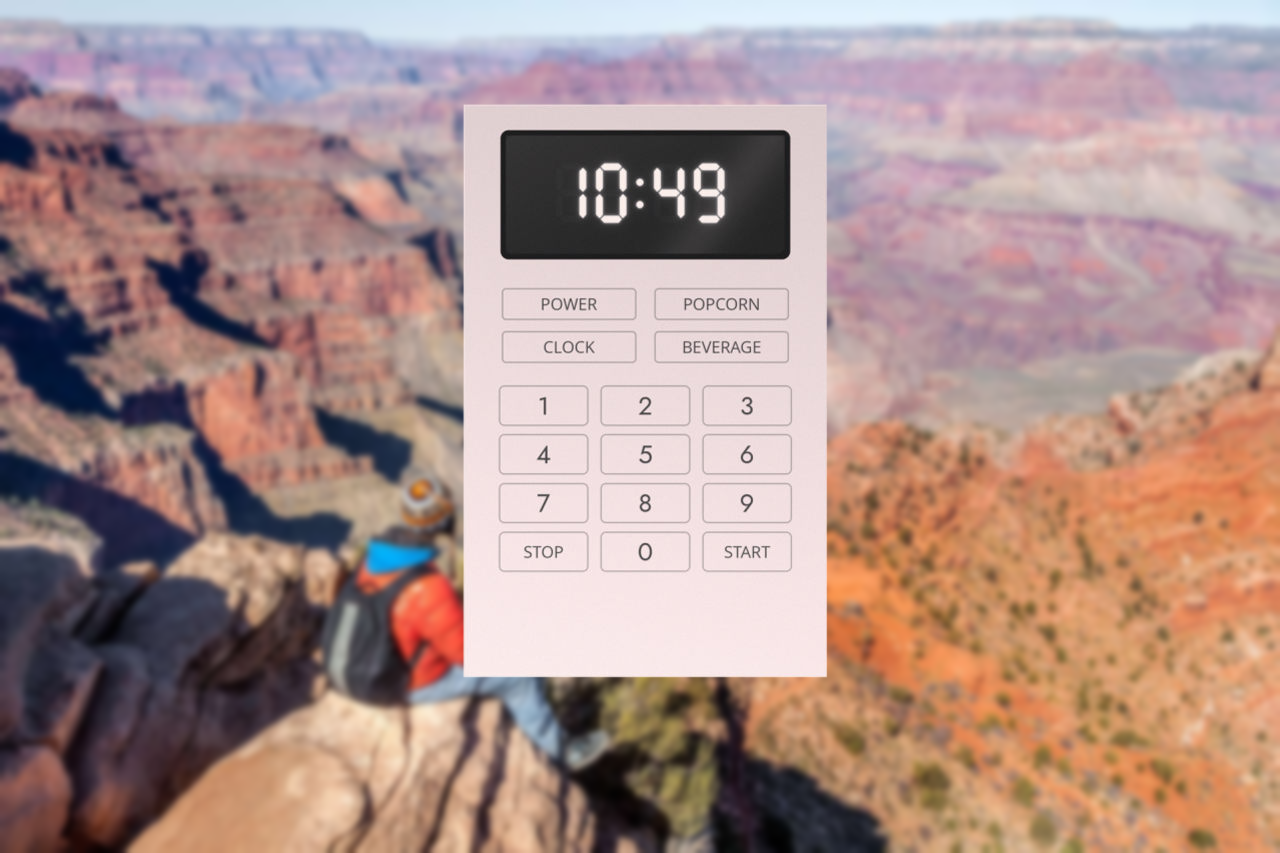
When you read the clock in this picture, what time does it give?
10:49
